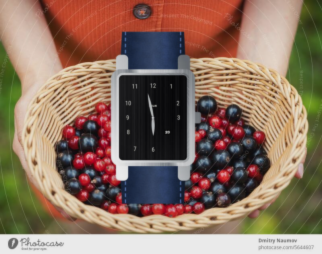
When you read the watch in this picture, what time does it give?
5:58
